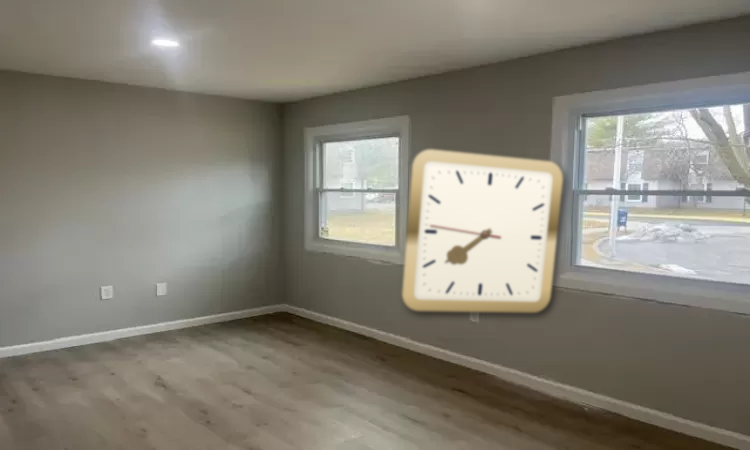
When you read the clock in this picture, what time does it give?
7:38:46
